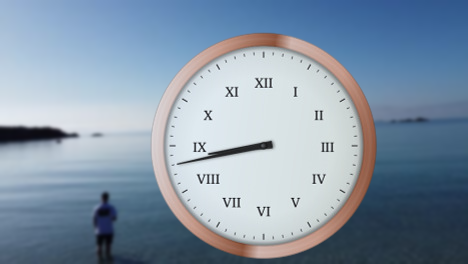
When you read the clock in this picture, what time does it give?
8:43
